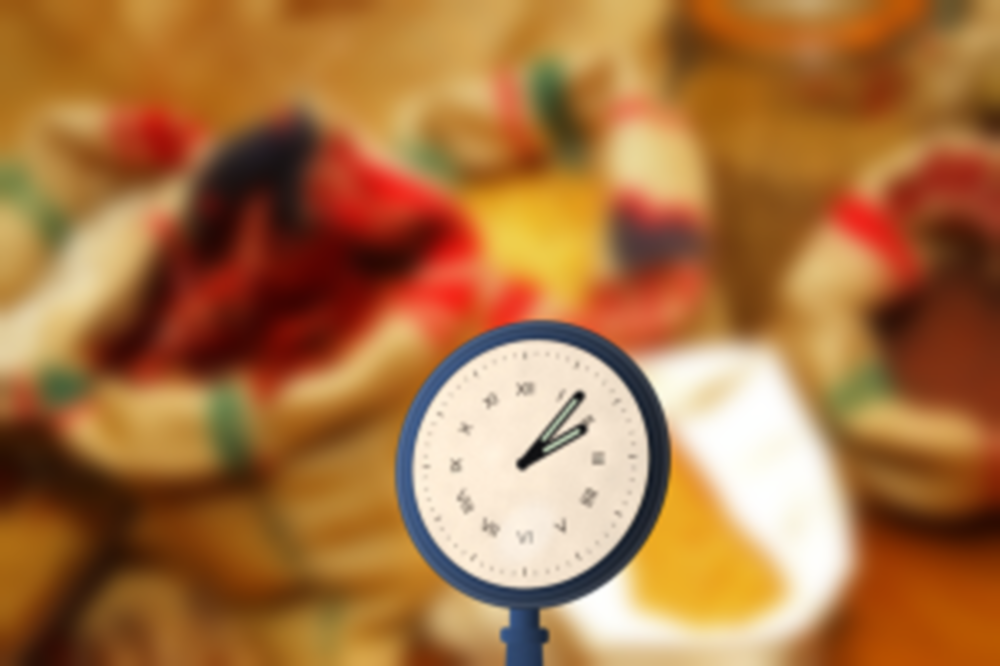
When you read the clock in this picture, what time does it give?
2:07
